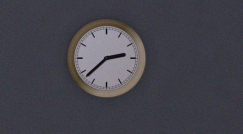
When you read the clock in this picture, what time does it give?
2:38
